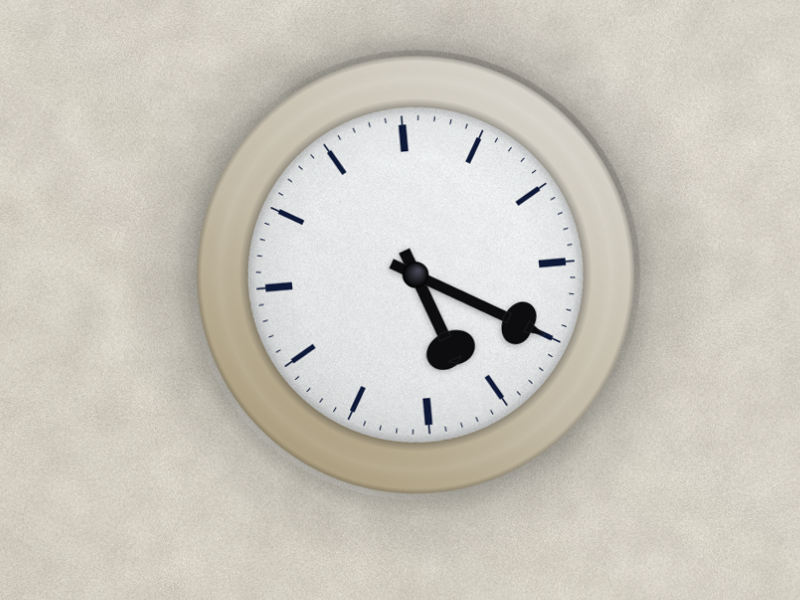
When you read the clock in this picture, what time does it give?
5:20
